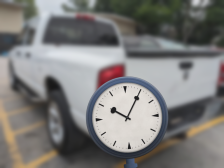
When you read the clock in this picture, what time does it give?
10:05
